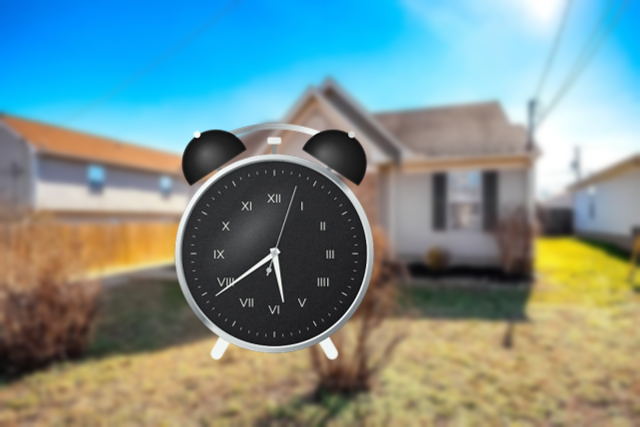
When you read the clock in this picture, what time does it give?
5:39:03
